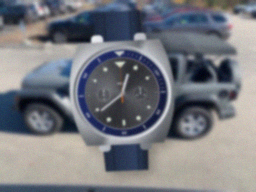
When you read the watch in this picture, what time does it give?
12:39
